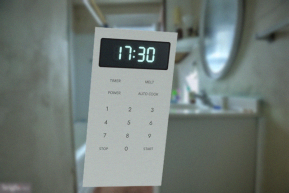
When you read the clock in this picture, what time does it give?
17:30
